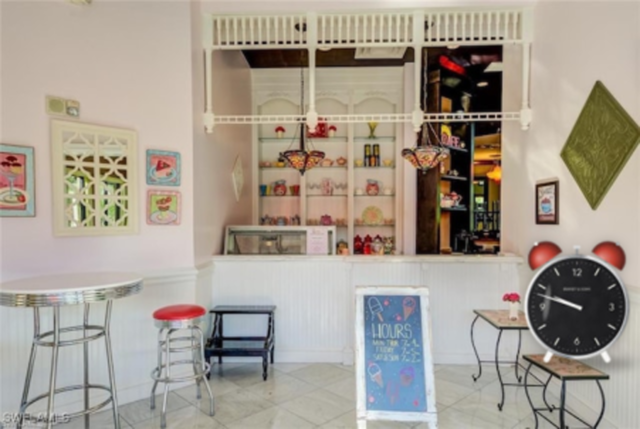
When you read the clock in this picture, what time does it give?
9:48
